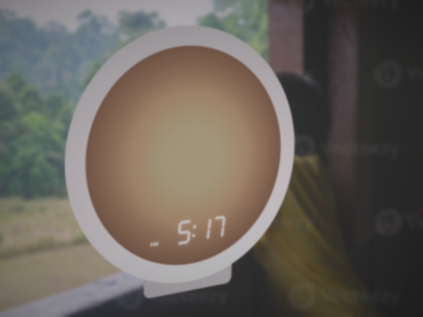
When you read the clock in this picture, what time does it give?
5:17
